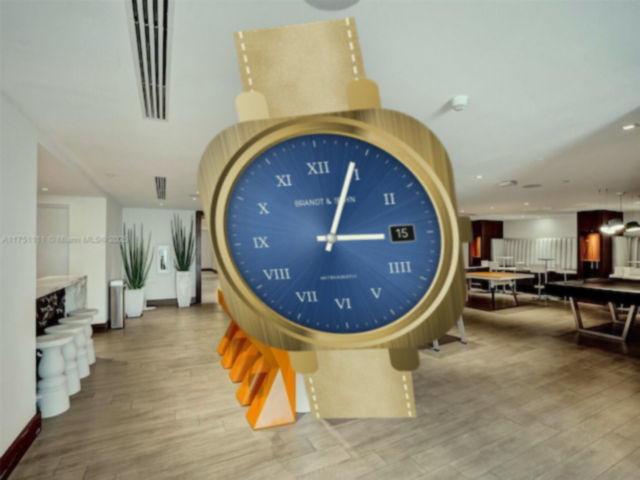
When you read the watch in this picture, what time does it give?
3:04
